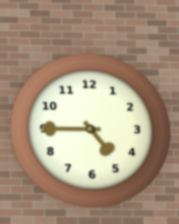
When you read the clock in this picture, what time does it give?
4:45
